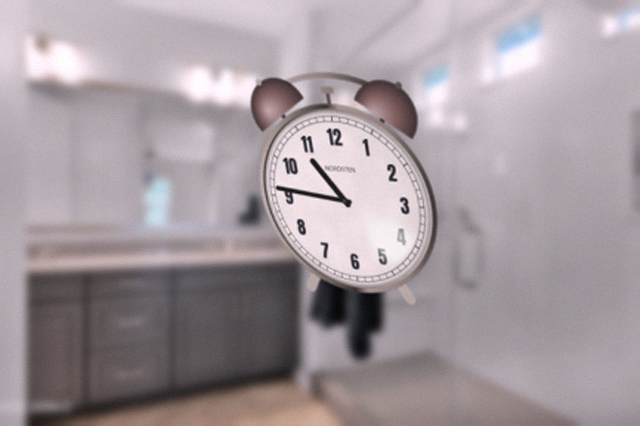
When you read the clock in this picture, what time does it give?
10:46
